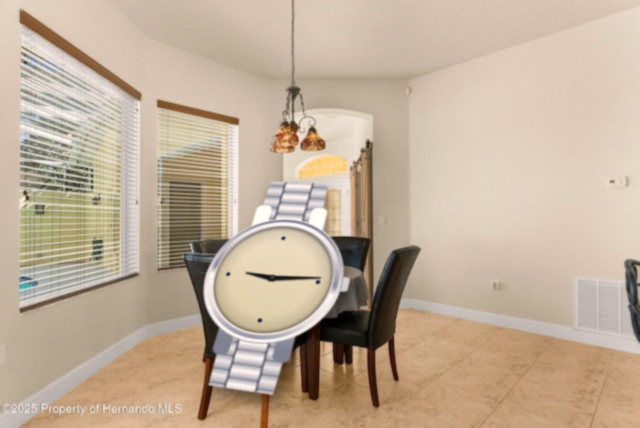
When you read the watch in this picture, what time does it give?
9:14
